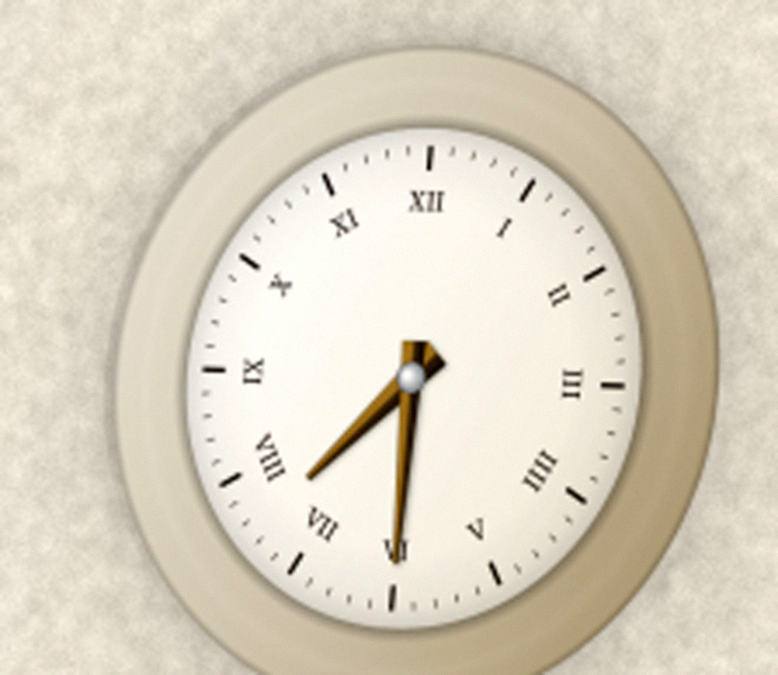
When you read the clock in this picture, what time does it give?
7:30
